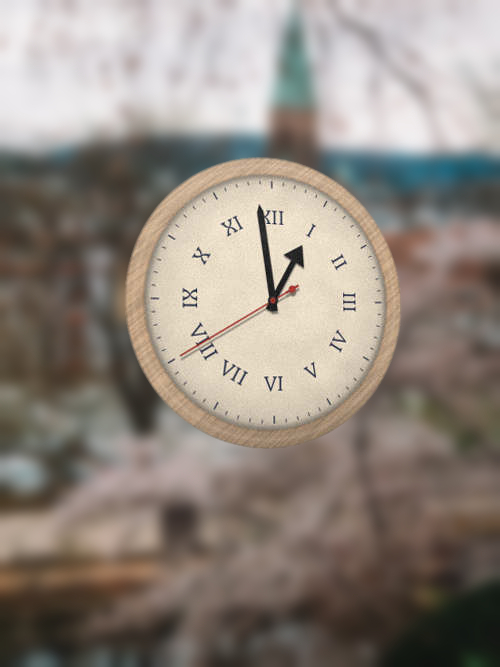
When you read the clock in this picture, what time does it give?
12:58:40
